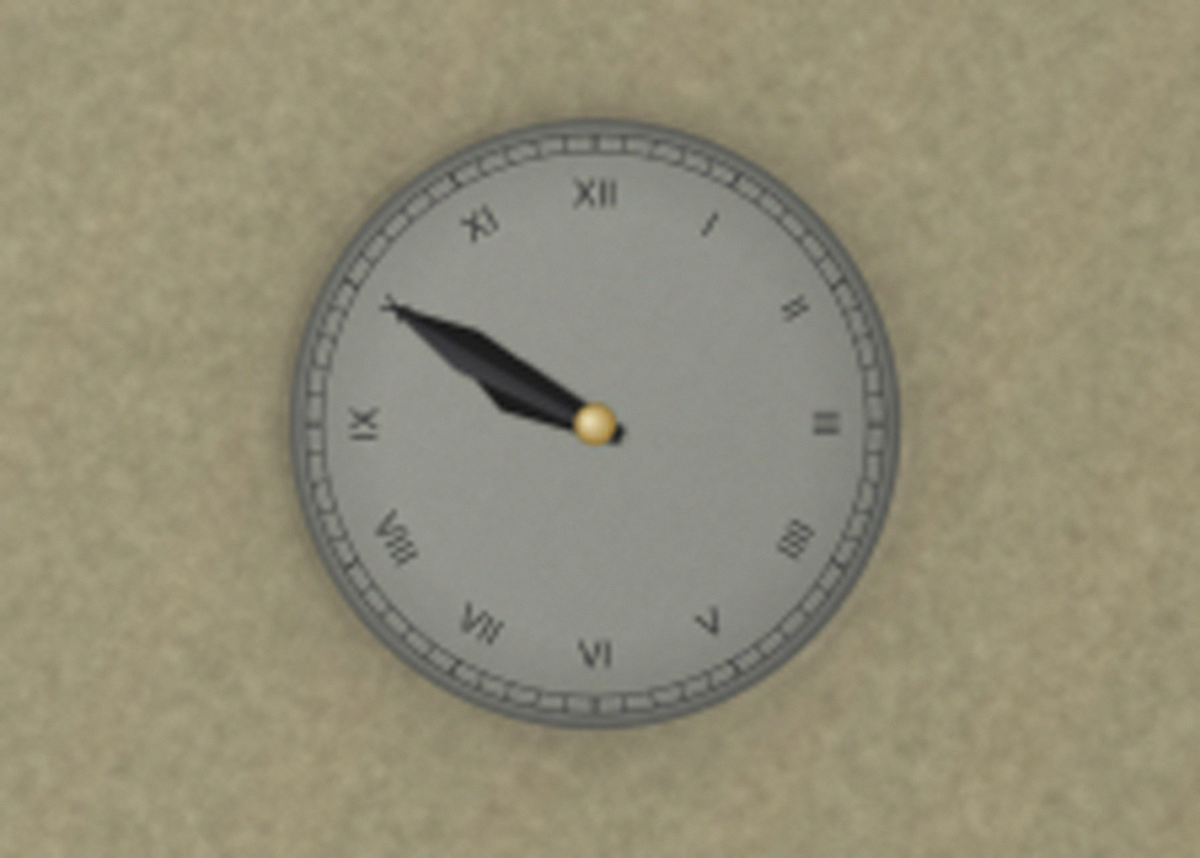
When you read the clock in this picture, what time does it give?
9:50
